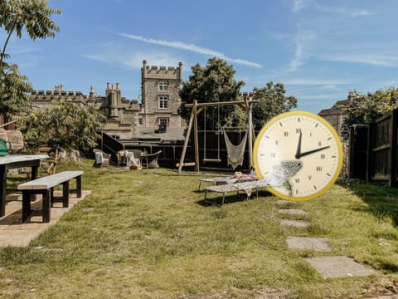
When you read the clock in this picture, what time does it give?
12:12
